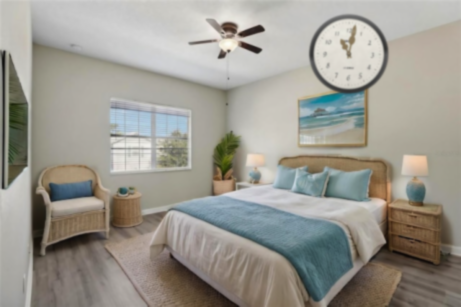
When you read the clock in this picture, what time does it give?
11:02
